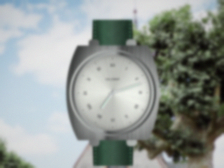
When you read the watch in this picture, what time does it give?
7:12
